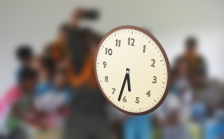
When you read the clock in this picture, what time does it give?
5:32
